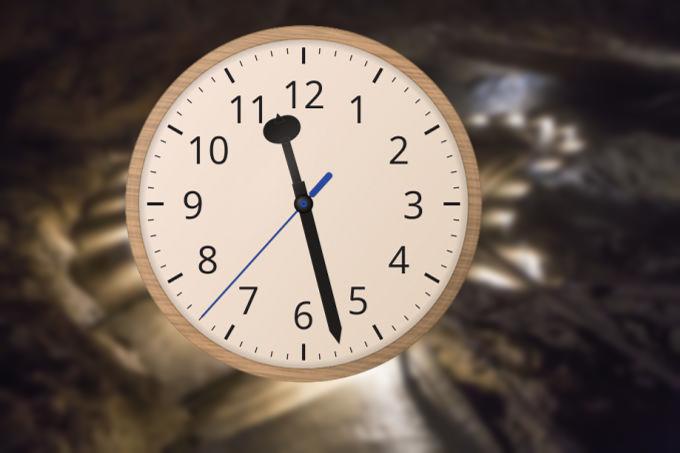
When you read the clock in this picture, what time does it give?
11:27:37
